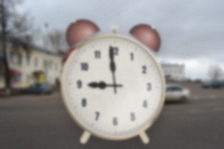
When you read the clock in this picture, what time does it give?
8:59
